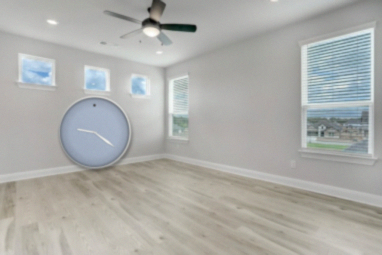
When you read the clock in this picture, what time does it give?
9:21
